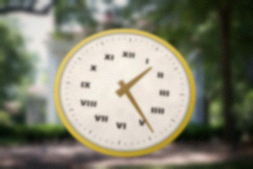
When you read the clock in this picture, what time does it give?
1:24
